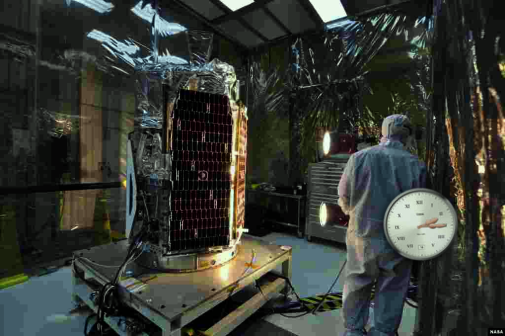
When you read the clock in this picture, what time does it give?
2:15
